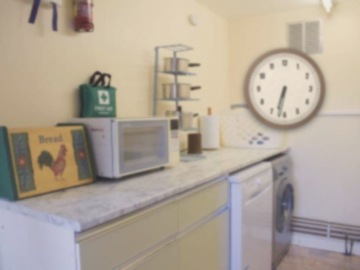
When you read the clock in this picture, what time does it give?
6:32
